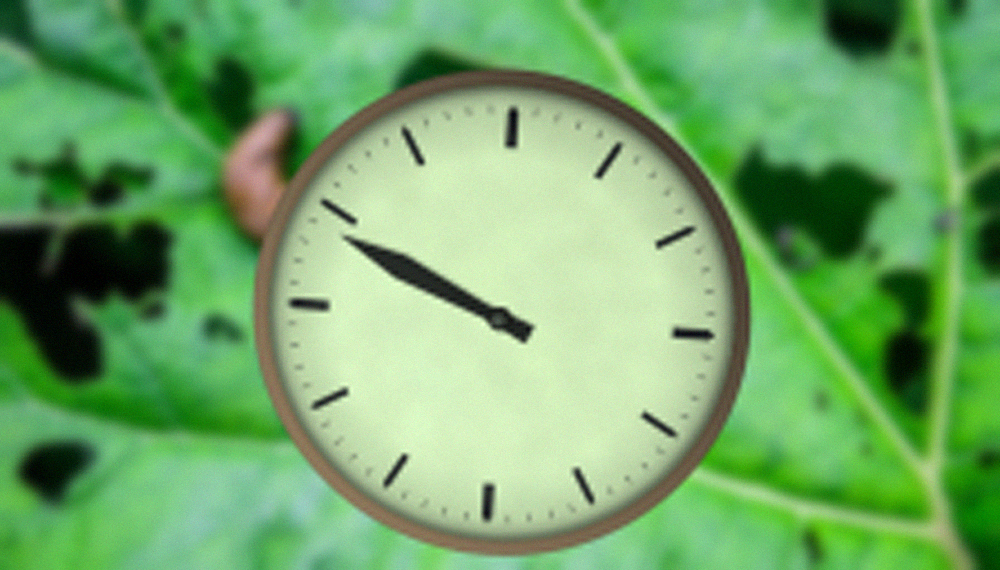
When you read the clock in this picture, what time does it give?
9:49
